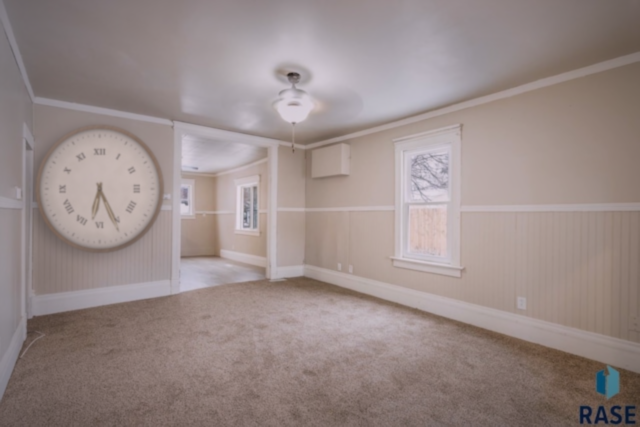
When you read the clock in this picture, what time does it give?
6:26
